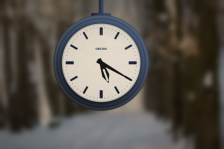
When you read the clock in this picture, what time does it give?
5:20
